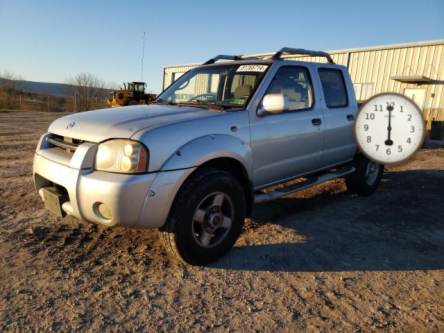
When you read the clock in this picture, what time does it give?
6:00
